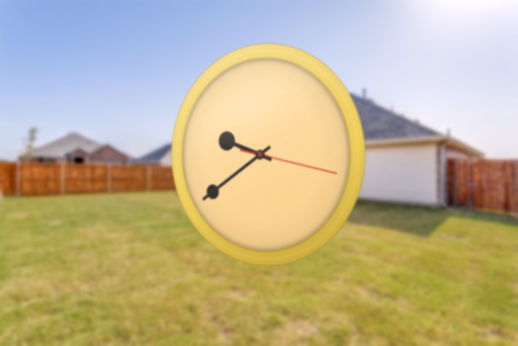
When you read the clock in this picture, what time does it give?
9:39:17
